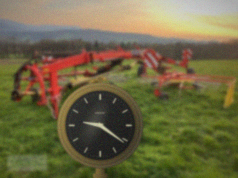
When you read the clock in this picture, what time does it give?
9:21
